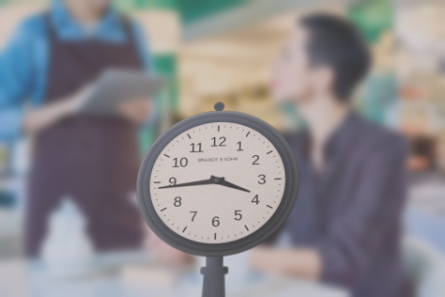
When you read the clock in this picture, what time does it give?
3:44
